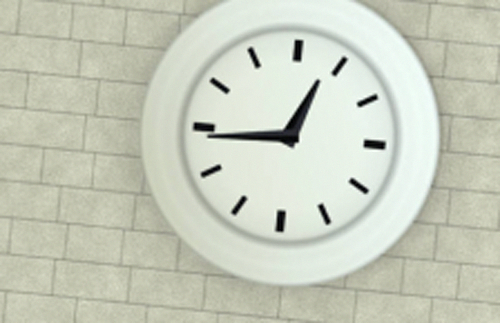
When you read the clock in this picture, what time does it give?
12:44
